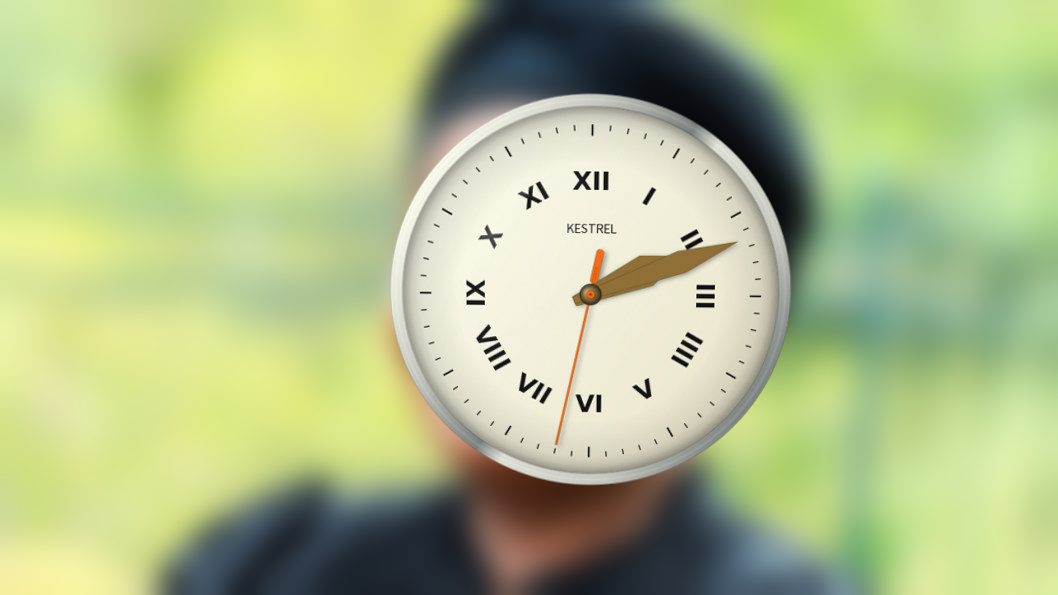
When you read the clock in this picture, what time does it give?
2:11:32
